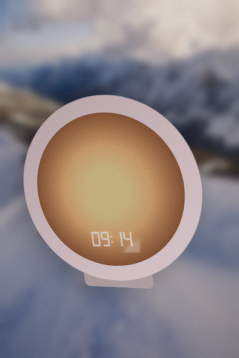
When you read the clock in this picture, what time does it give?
9:14
